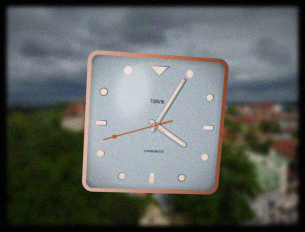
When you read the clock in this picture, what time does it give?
4:04:42
